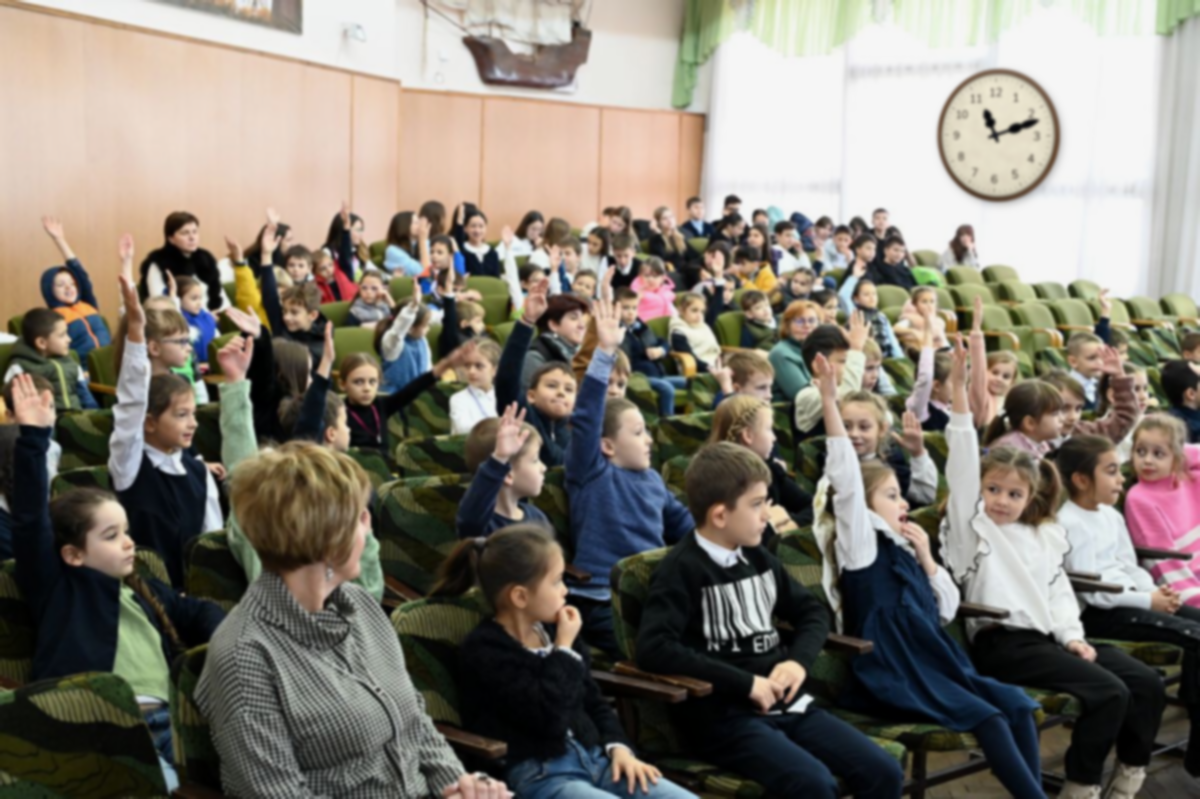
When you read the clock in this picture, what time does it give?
11:12
